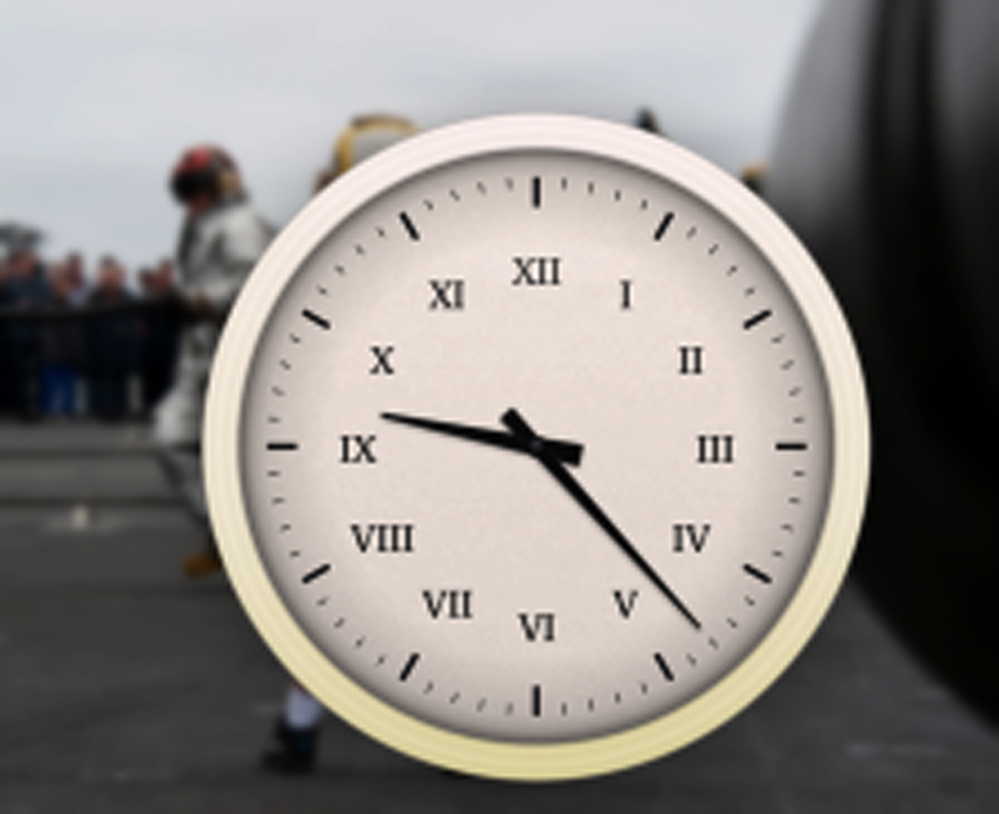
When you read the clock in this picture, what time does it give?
9:23
